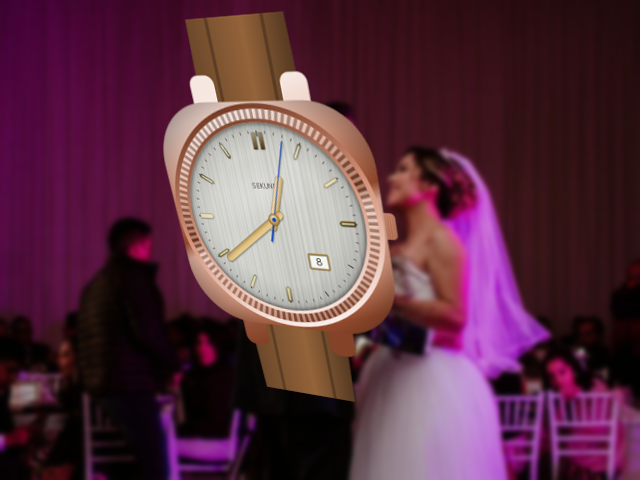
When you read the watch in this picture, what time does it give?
12:39:03
